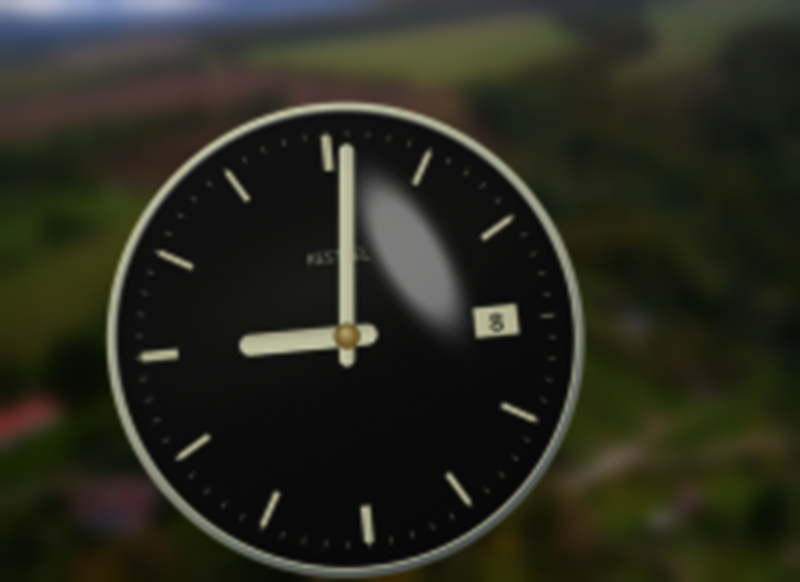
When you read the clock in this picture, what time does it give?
9:01
